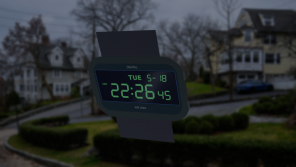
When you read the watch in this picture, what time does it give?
22:26:45
